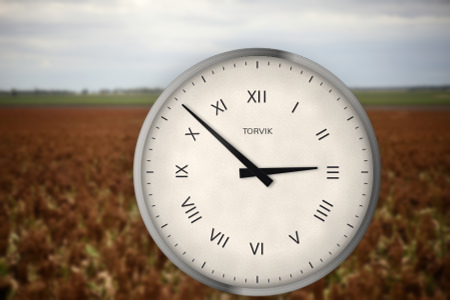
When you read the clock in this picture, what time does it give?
2:52
